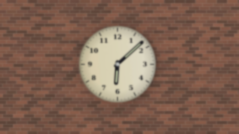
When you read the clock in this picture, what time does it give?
6:08
